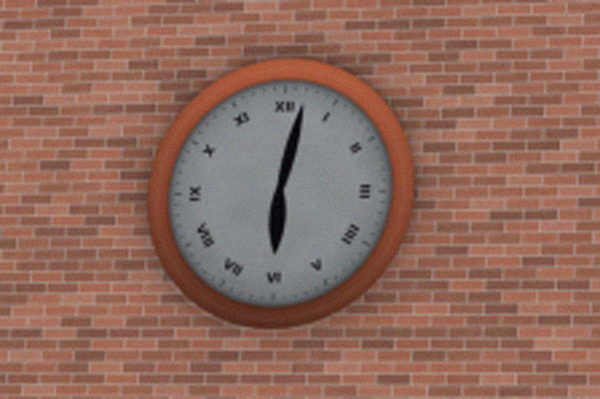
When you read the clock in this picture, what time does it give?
6:02
